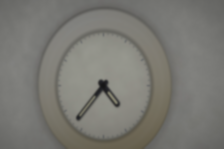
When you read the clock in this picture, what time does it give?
4:37
